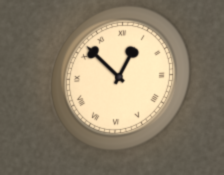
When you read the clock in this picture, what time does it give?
12:52
